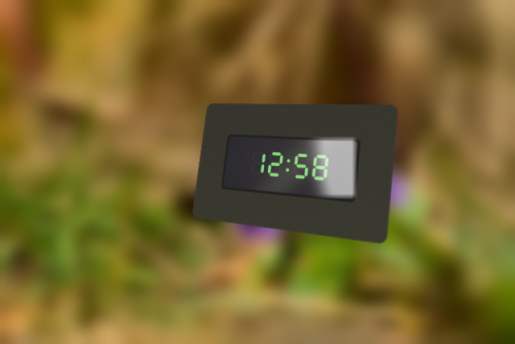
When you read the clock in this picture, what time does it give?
12:58
